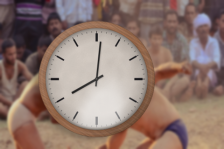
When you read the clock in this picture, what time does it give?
8:01
